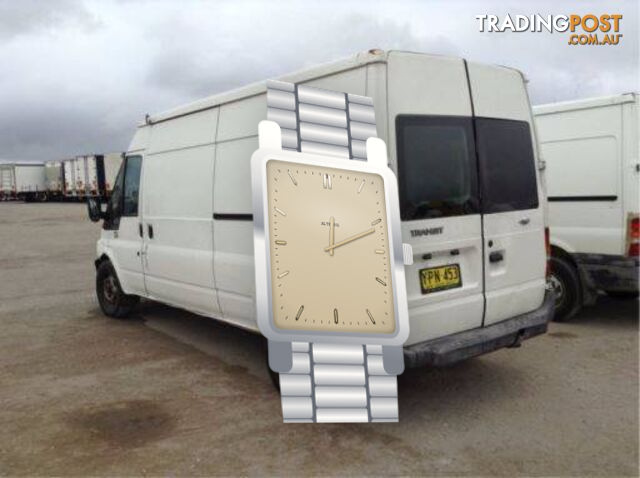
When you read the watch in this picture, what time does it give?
12:11
